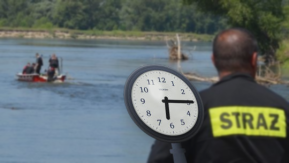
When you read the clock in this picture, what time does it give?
6:15
